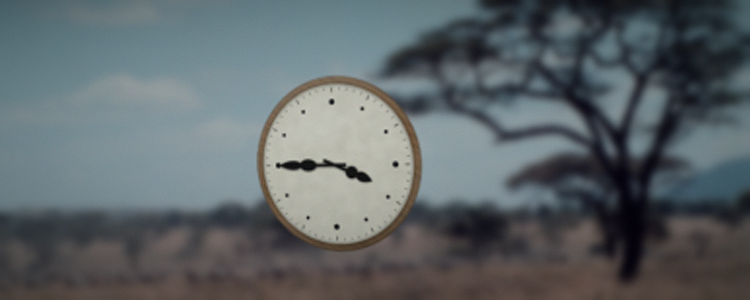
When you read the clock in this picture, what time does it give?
3:45
